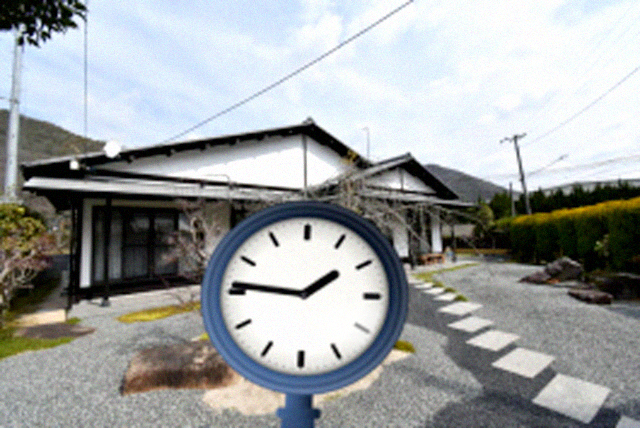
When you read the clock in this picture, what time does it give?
1:46
